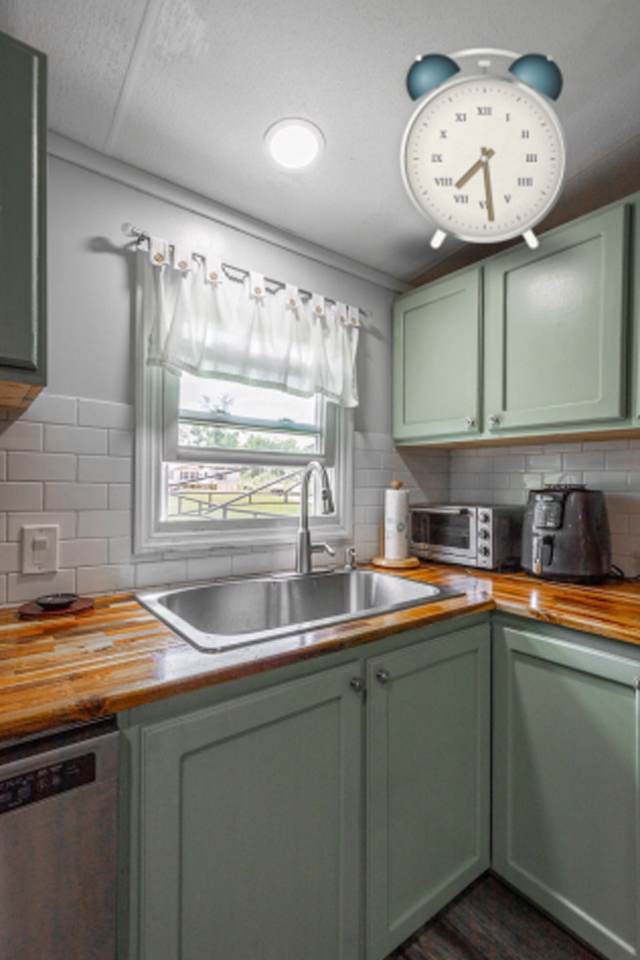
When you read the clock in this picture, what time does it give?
7:29
